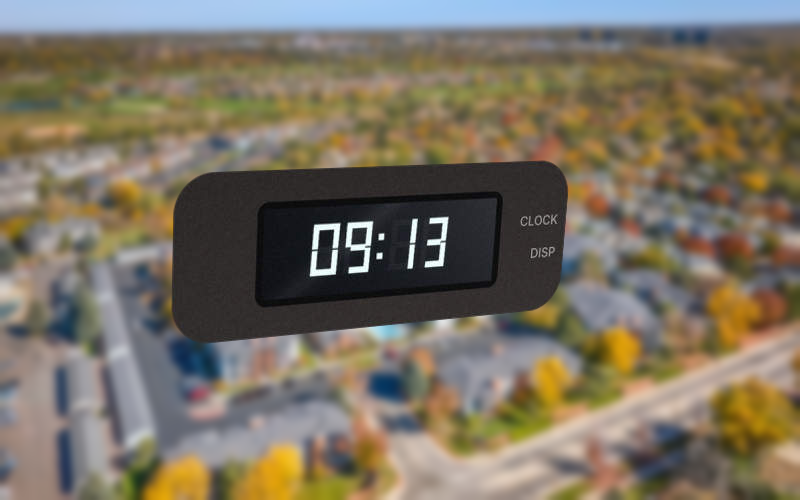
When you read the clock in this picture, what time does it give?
9:13
